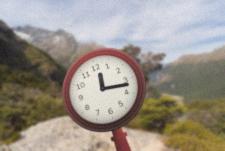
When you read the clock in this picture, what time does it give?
12:17
